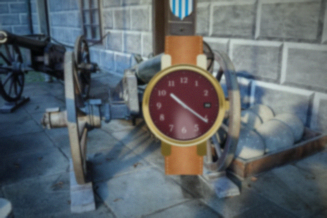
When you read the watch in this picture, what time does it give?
10:21
